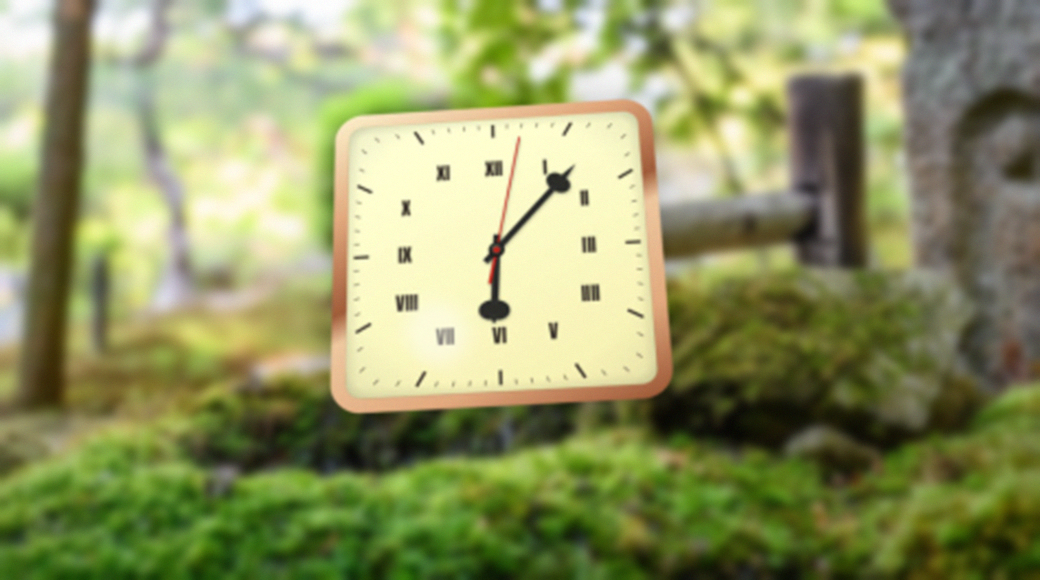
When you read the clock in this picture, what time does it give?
6:07:02
